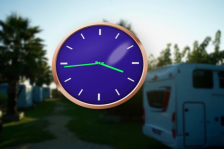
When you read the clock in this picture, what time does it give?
3:44
